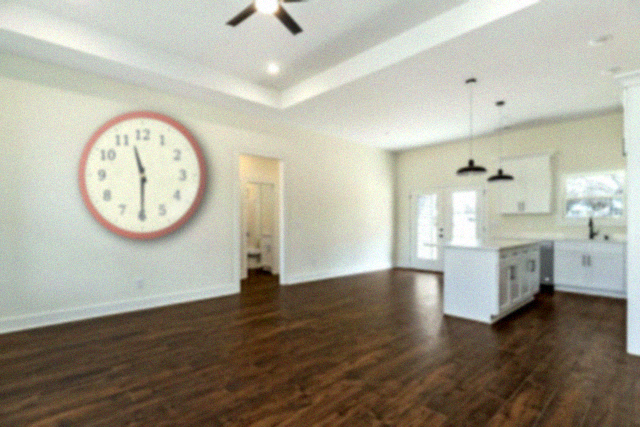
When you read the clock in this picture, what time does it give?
11:30
